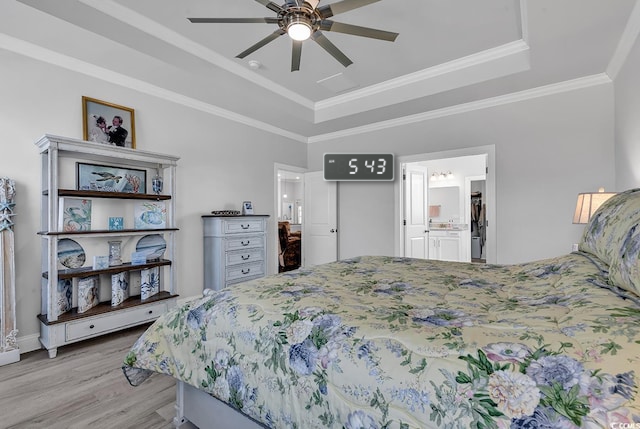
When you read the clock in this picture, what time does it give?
5:43
